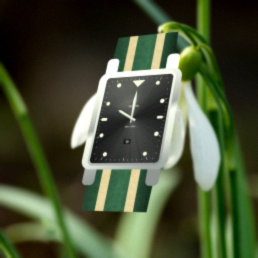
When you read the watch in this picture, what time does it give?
10:00
